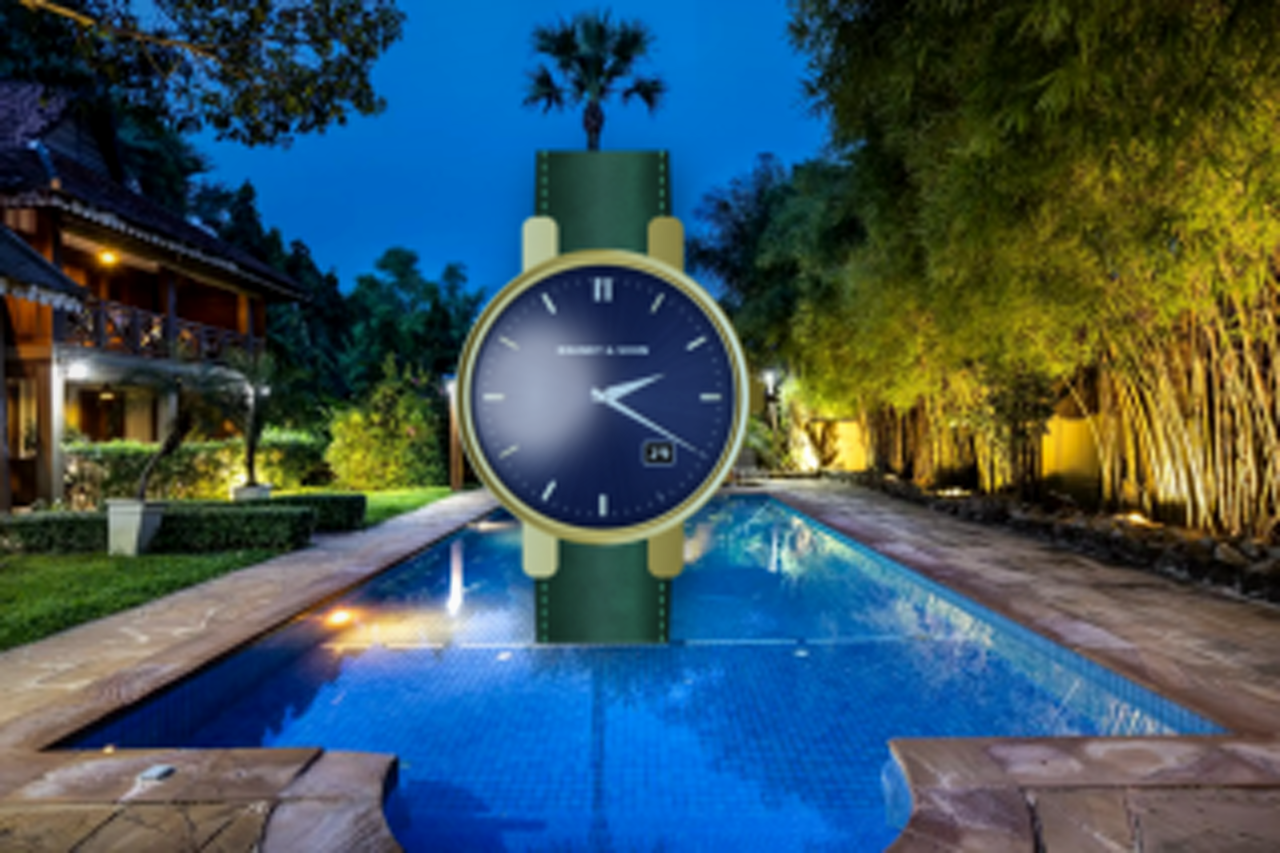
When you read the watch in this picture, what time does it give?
2:20
